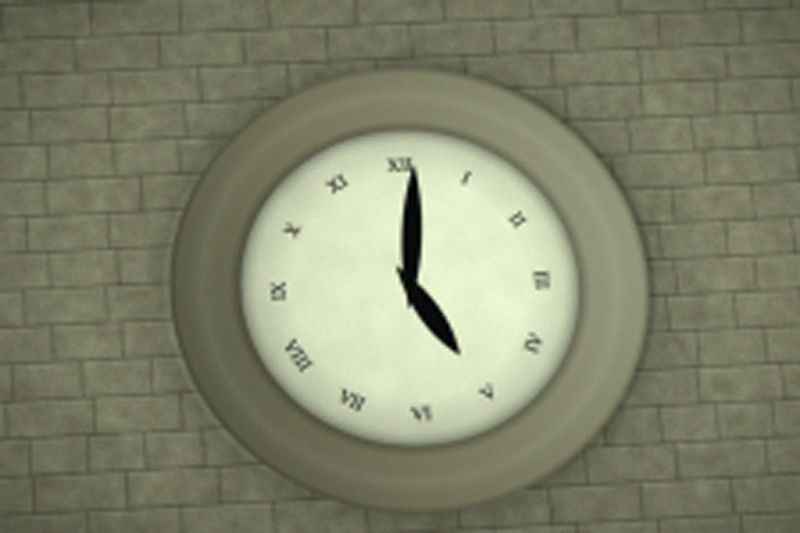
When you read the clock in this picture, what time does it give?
5:01
